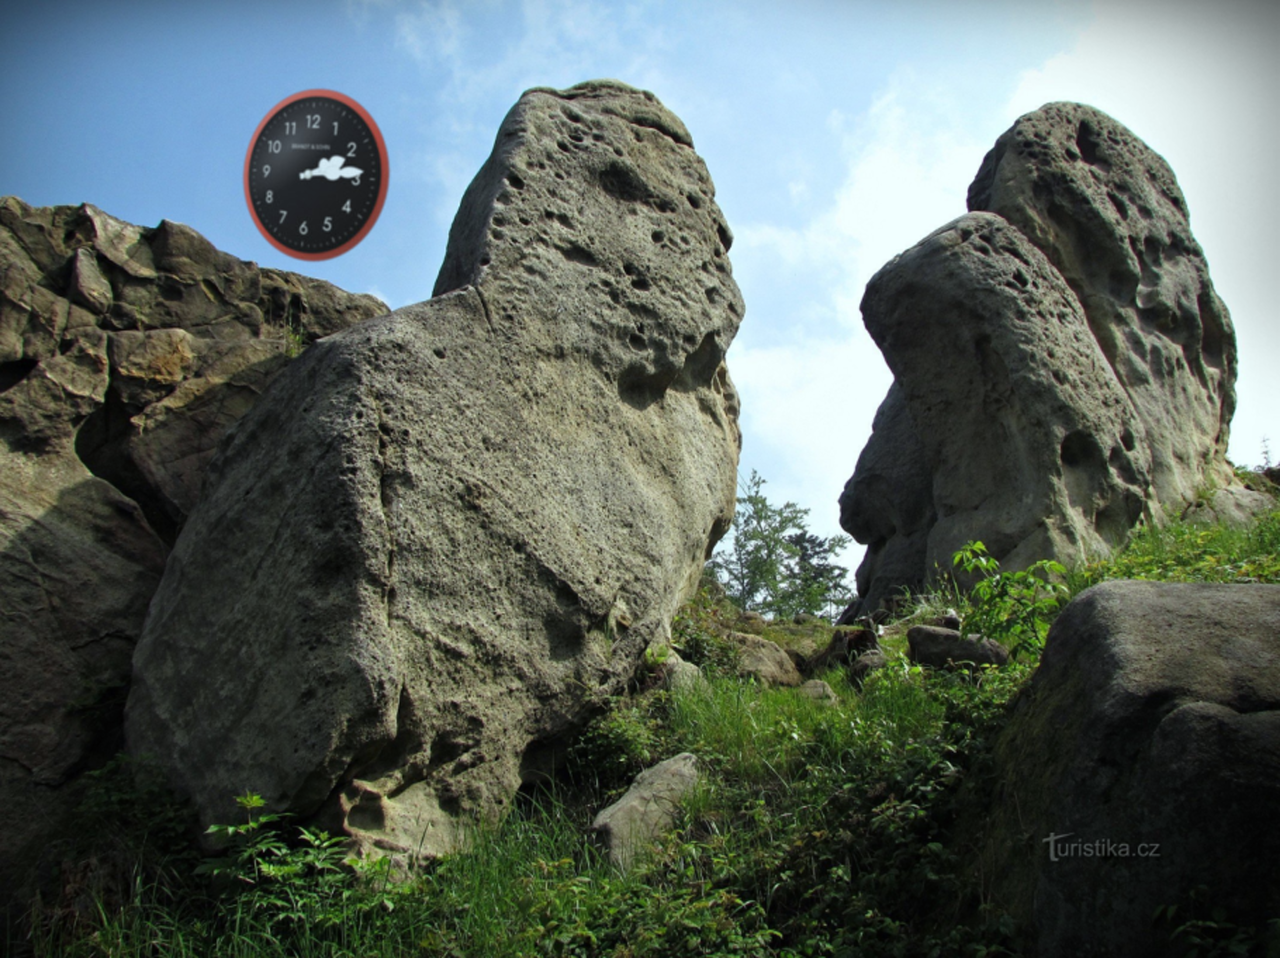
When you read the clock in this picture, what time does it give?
2:14
